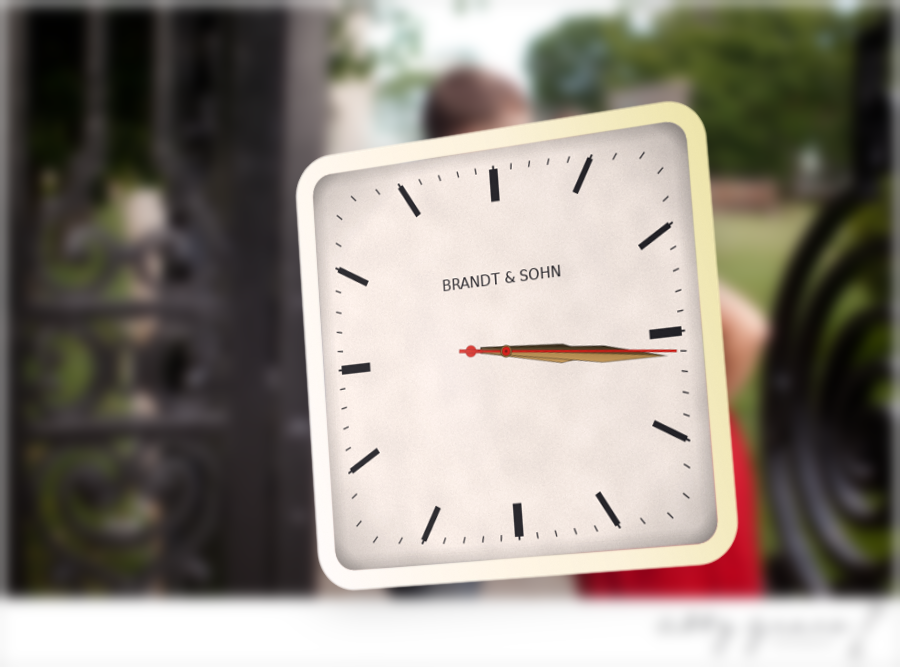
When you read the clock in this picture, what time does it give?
3:16:16
